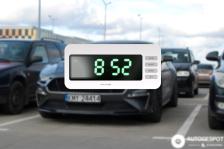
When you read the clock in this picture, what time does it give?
8:52
